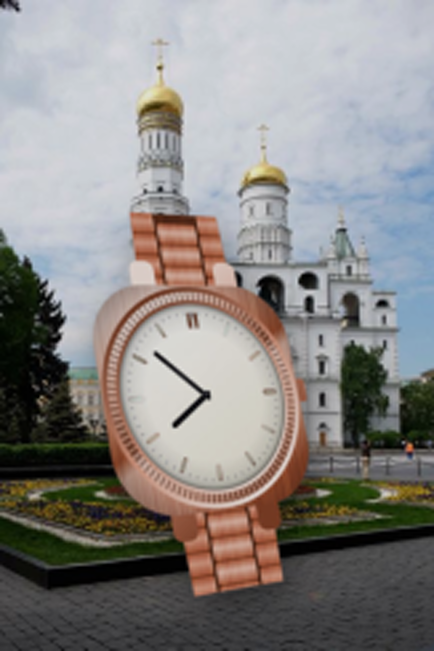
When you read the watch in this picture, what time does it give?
7:52
